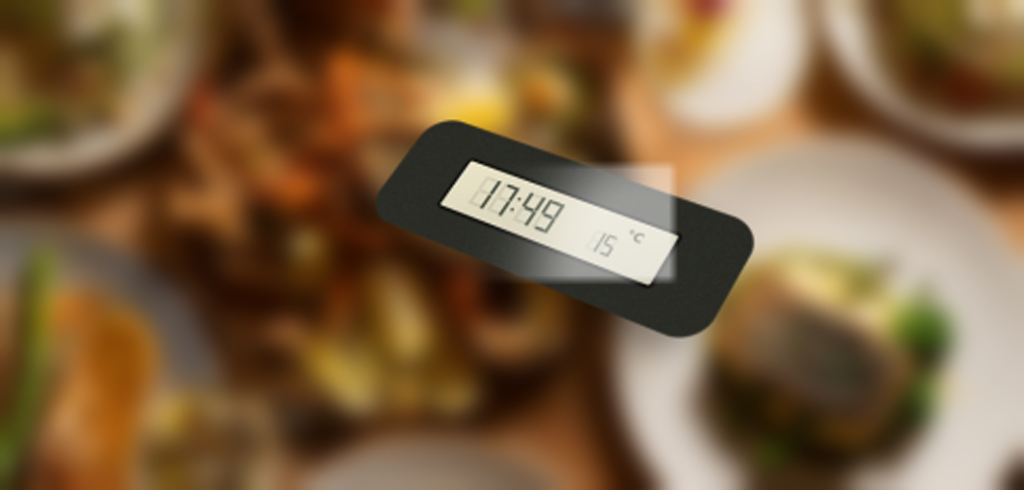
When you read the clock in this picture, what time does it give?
17:49
